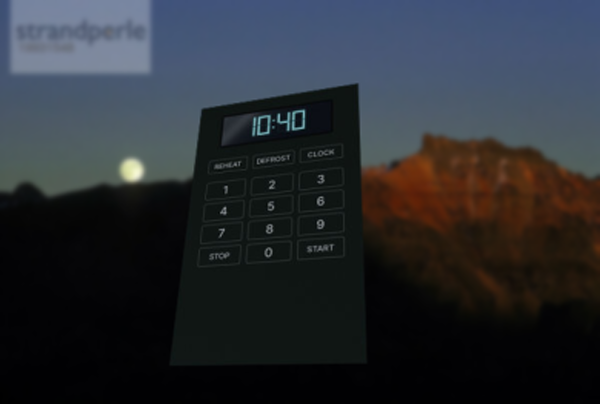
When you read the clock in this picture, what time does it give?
10:40
